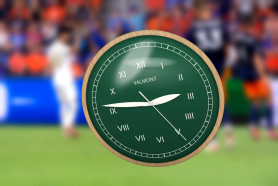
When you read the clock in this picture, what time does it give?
2:46:25
